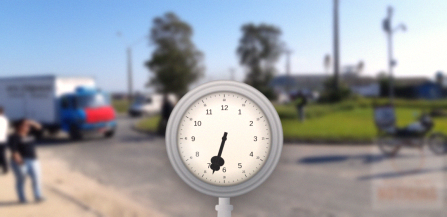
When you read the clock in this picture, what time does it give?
6:33
